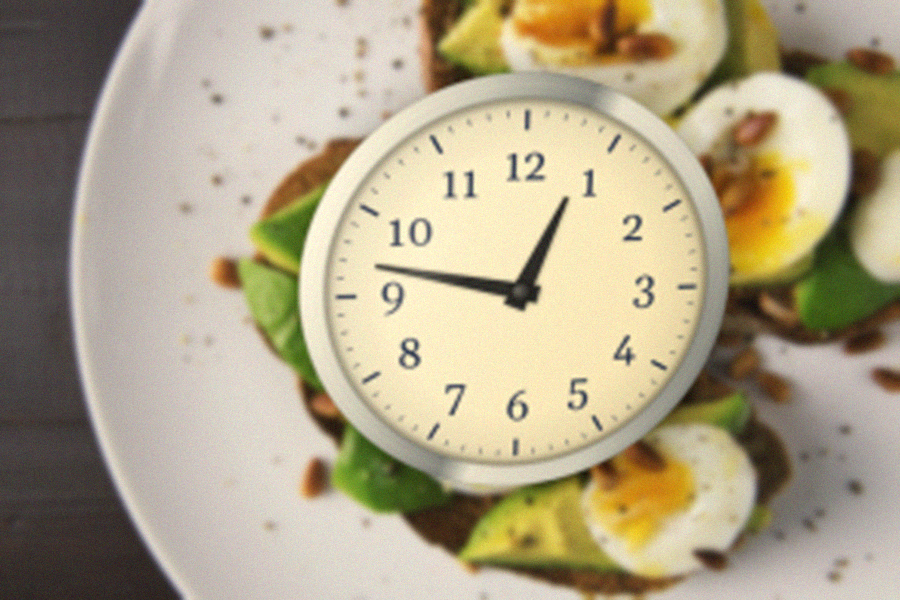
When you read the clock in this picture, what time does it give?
12:47
